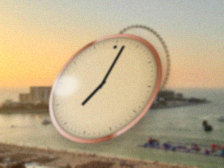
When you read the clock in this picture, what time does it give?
7:02
